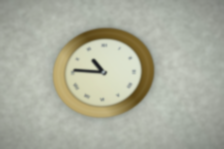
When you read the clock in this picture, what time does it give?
10:46
